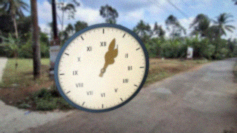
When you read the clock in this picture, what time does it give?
1:03
